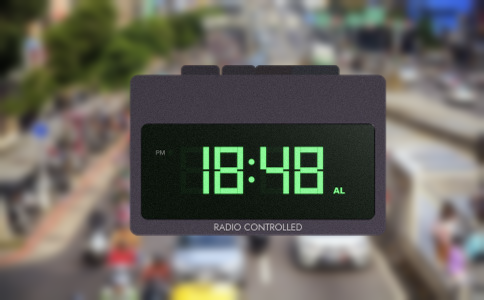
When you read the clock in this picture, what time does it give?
18:48
